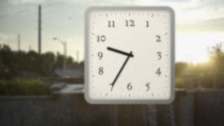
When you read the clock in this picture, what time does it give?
9:35
